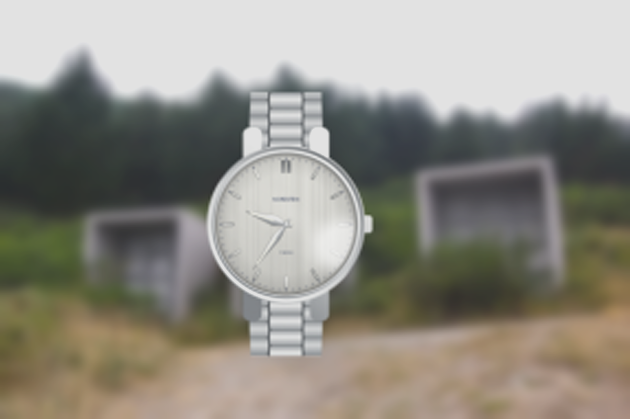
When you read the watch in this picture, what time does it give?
9:36
